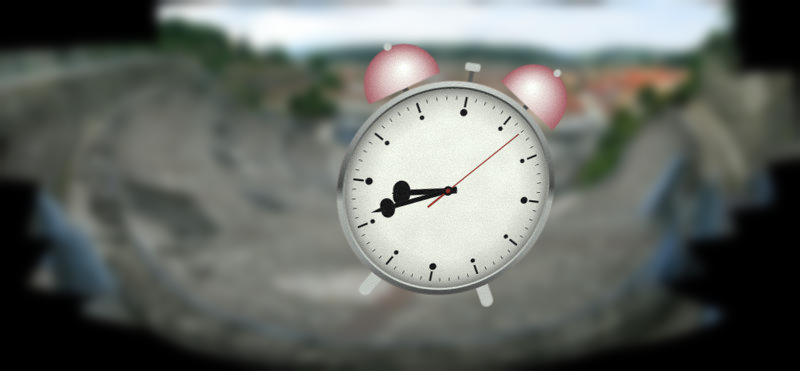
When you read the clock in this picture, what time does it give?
8:41:07
